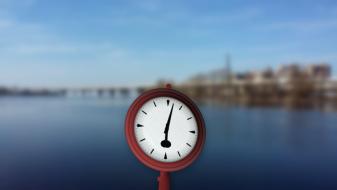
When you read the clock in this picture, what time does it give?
6:02
